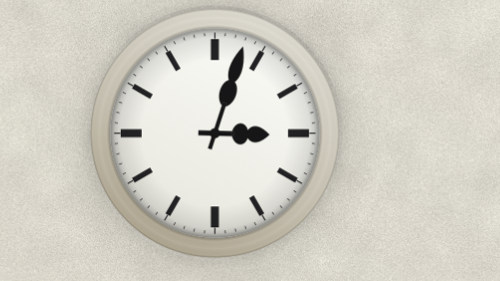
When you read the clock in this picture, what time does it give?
3:03
